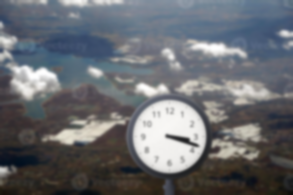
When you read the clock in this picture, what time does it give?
3:18
